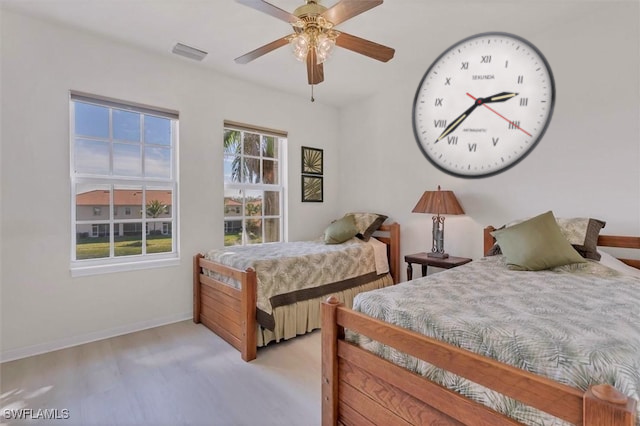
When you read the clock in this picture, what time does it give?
2:37:20
